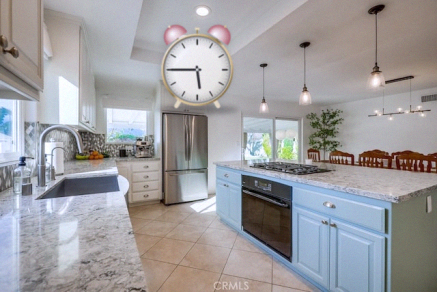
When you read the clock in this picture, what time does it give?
5:45
